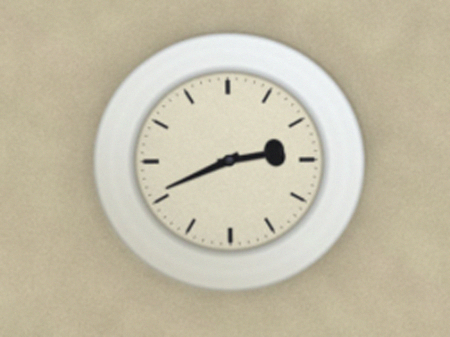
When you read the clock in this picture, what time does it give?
2:41
